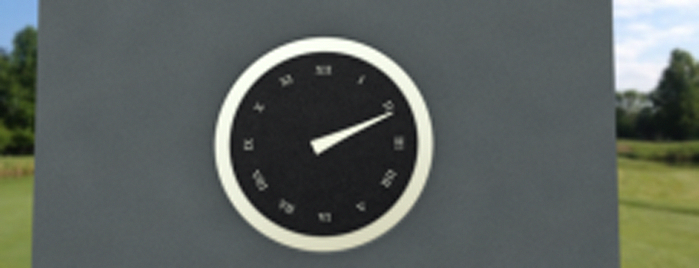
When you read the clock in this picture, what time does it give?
2:11
